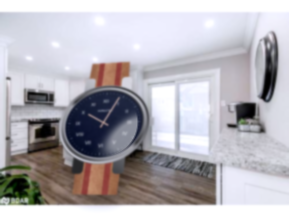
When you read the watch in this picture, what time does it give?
10:04
